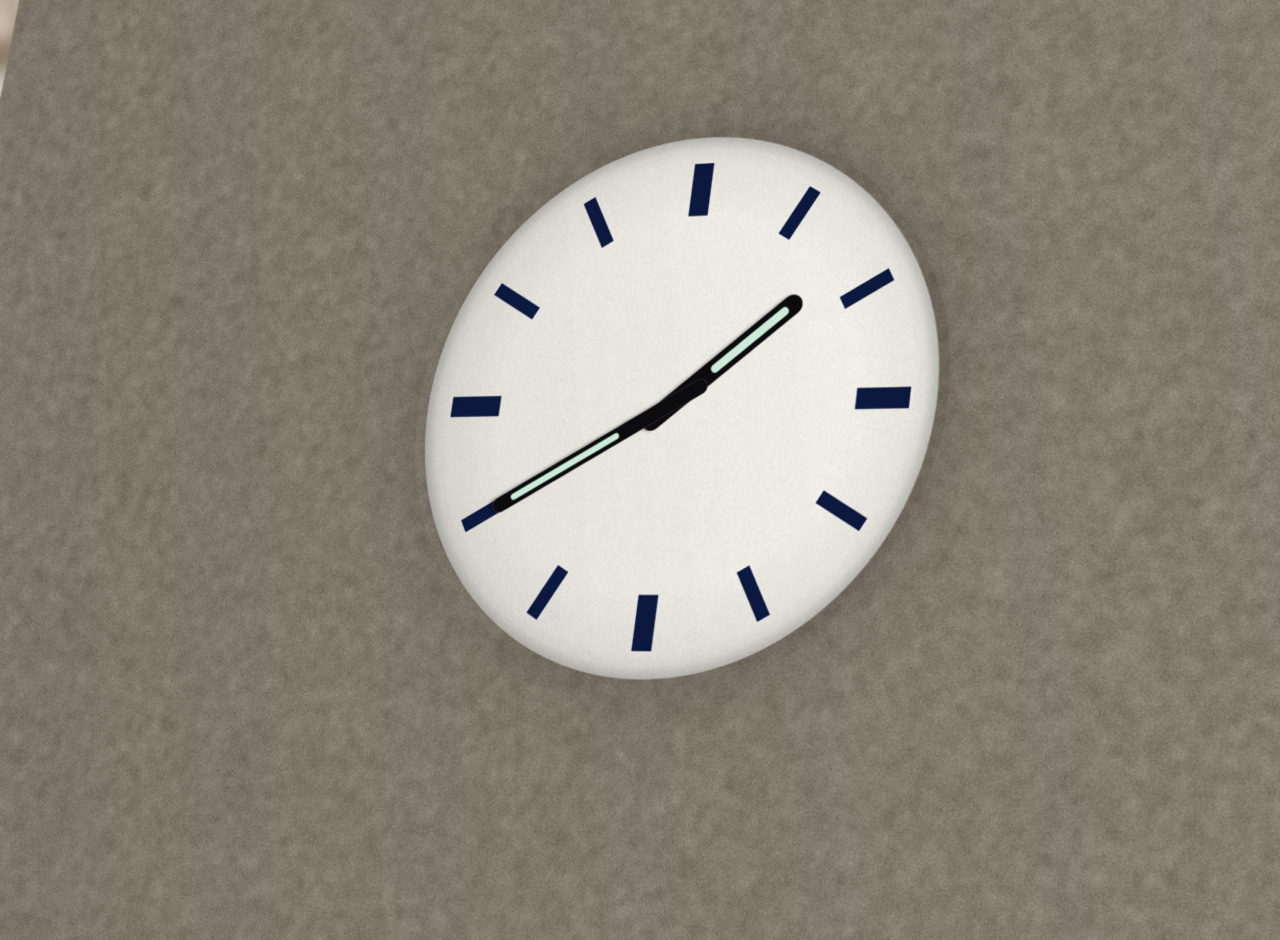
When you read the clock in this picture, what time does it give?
1:40
